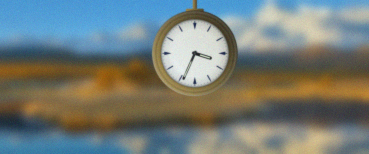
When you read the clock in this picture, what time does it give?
3:34
